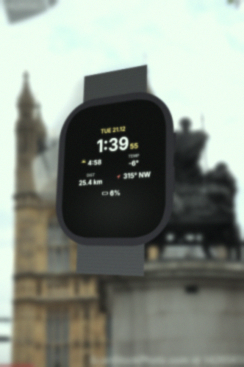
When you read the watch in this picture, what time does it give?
1:39
